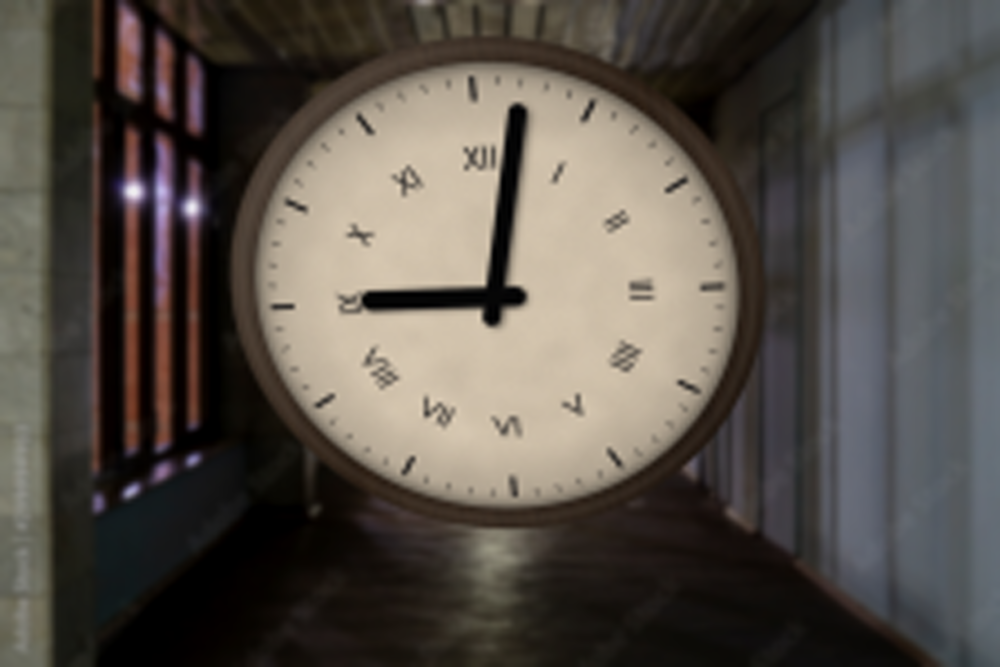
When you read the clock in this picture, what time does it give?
9:02
